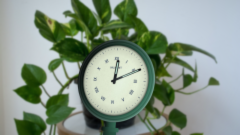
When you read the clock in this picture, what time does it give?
12:11
